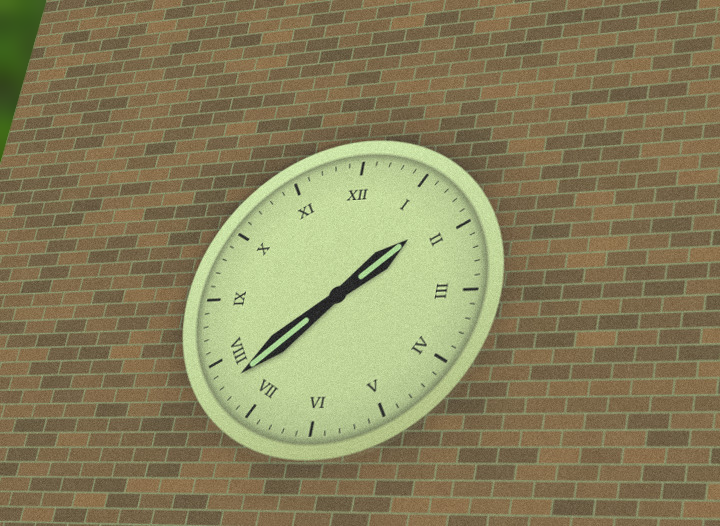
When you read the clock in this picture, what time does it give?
1:38
